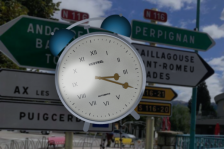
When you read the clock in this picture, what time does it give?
3:20
